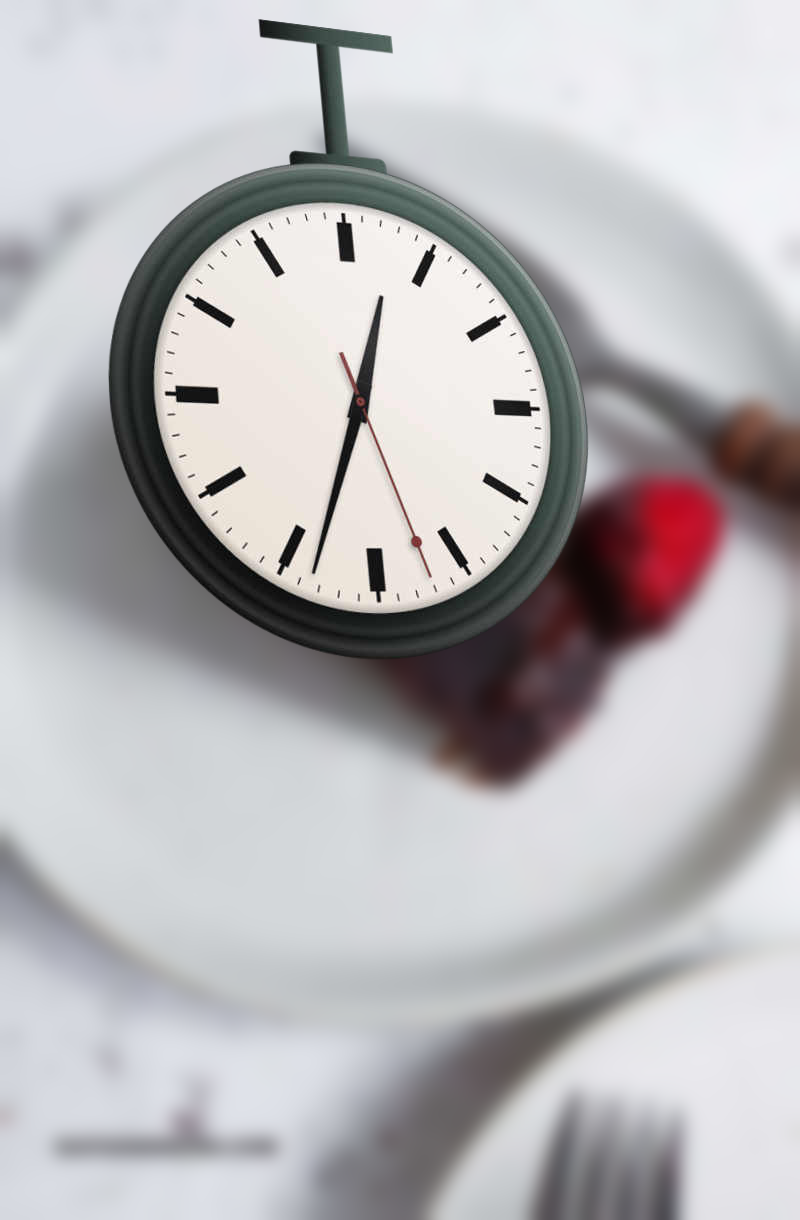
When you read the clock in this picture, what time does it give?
12:33:27
